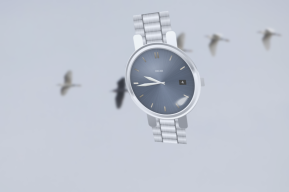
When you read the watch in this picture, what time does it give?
9:44
